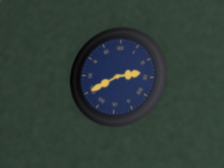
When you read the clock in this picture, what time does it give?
2:40
